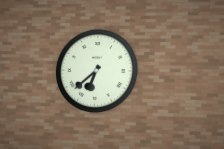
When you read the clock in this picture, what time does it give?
6:38
